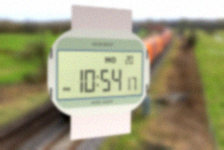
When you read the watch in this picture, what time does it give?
10:54:17
